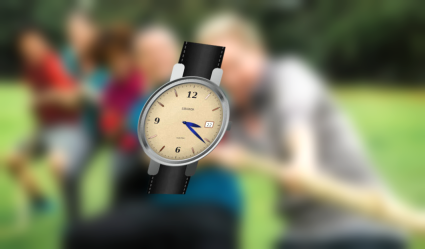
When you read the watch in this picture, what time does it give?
3:21
